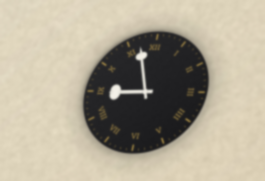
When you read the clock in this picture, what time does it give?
8:57
